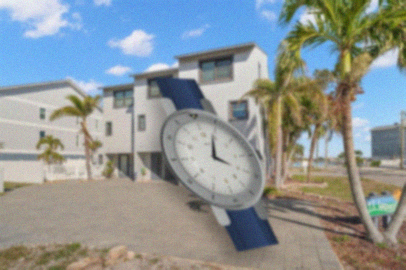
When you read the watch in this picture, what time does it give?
4:04
